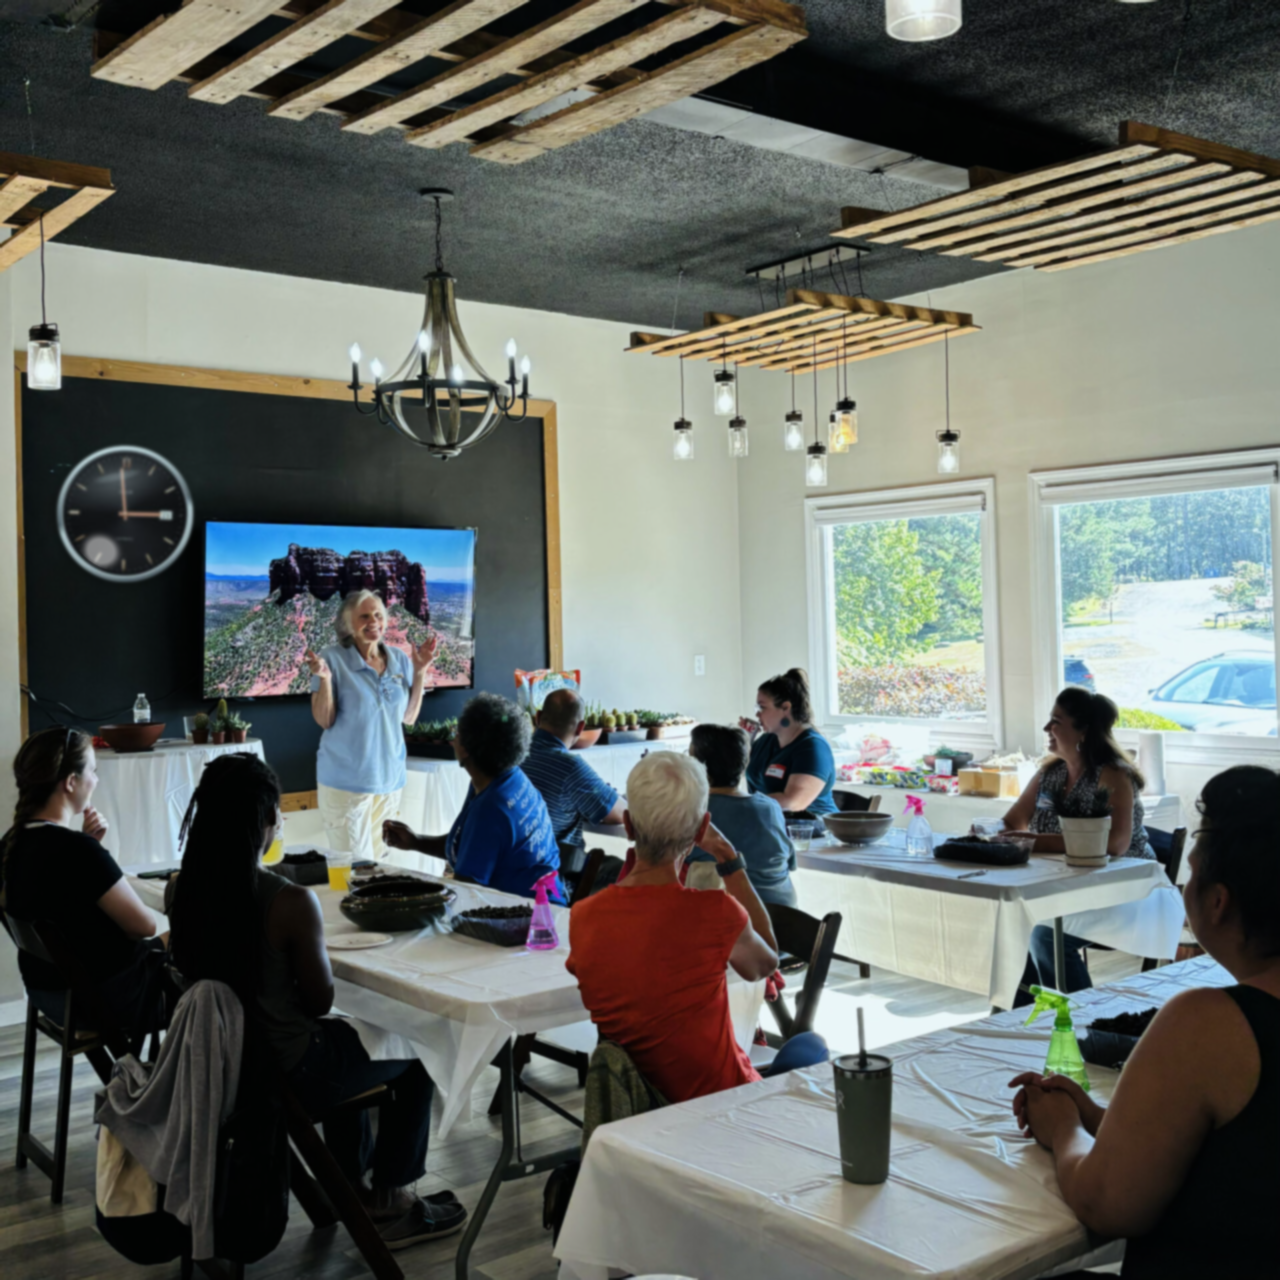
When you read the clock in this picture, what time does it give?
2:59
